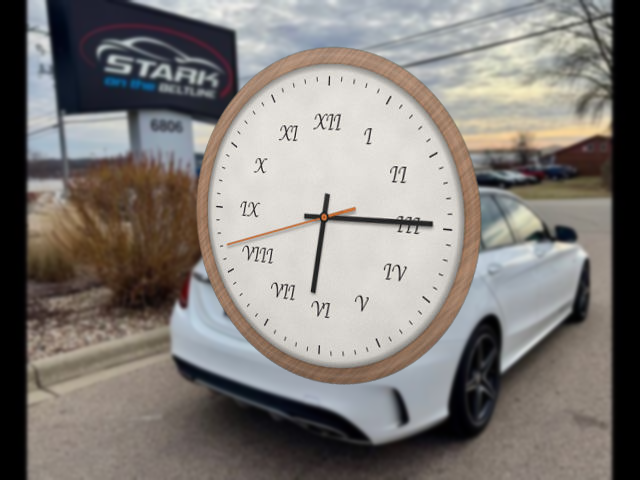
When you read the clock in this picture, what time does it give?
6:14:42
